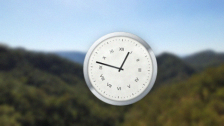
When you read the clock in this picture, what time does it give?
12:47
